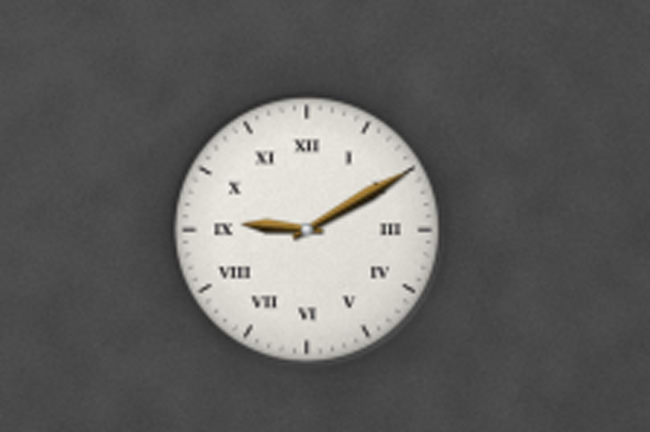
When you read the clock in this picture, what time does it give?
9:10
